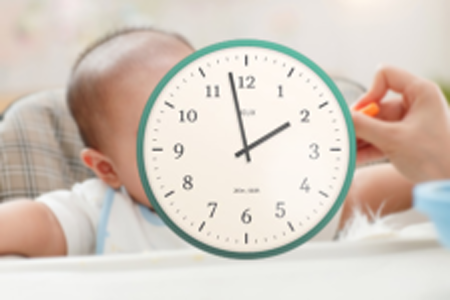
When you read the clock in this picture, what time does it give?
1:58
